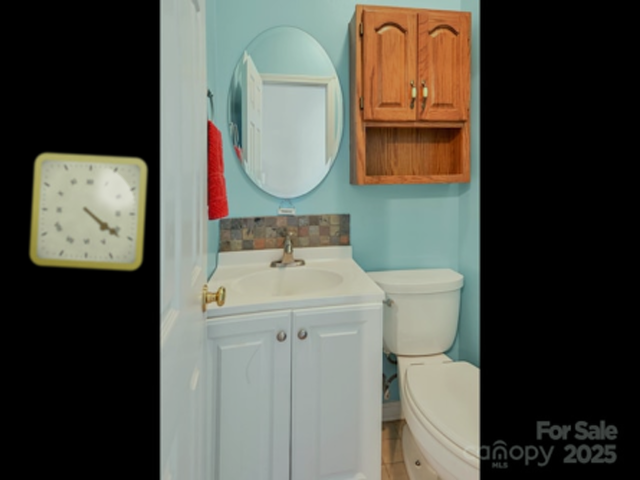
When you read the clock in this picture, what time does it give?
4:21
